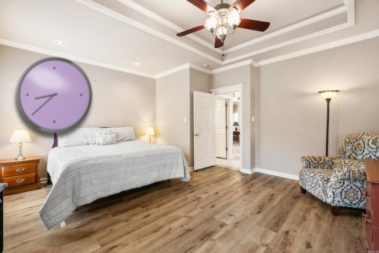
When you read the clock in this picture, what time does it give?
8:38
